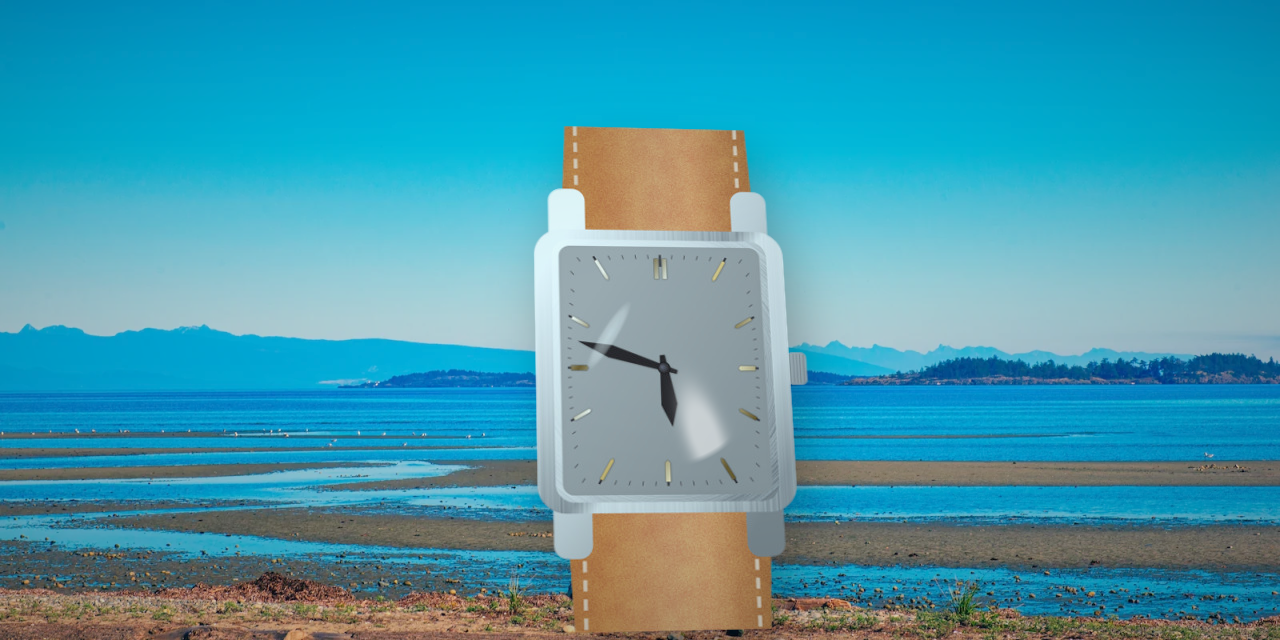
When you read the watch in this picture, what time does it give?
5:48
